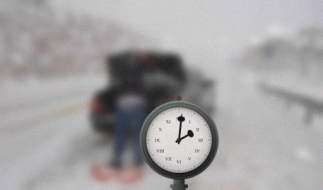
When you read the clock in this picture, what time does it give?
2:01
